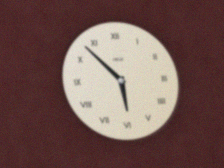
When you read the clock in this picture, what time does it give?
5:53
